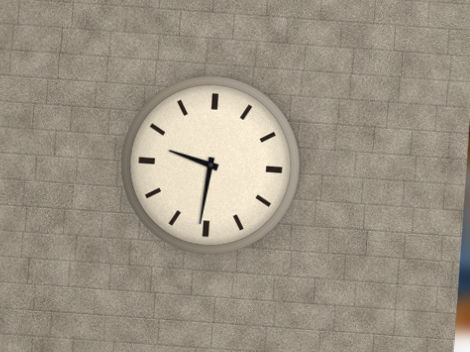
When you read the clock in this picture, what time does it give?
9:31
